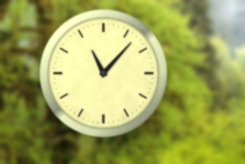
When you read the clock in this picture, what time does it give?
11:07
